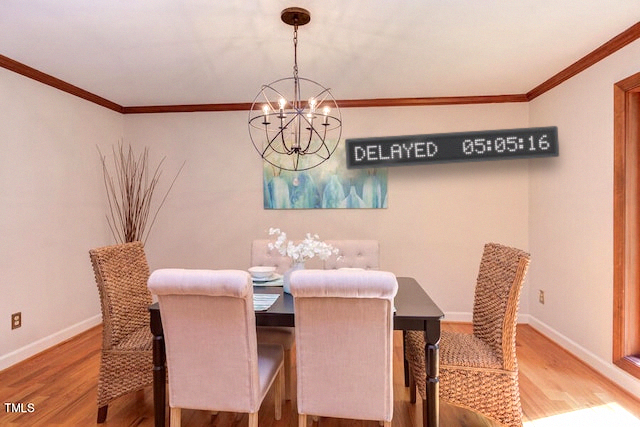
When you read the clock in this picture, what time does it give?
5:05:16
